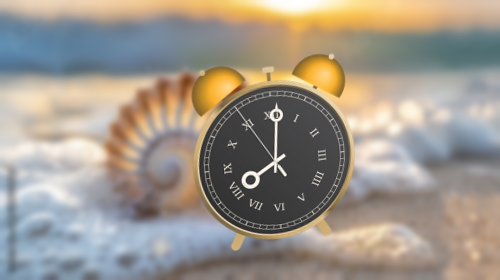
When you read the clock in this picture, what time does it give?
8:00:55
